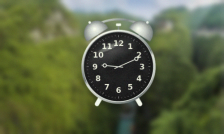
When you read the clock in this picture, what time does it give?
9:11
